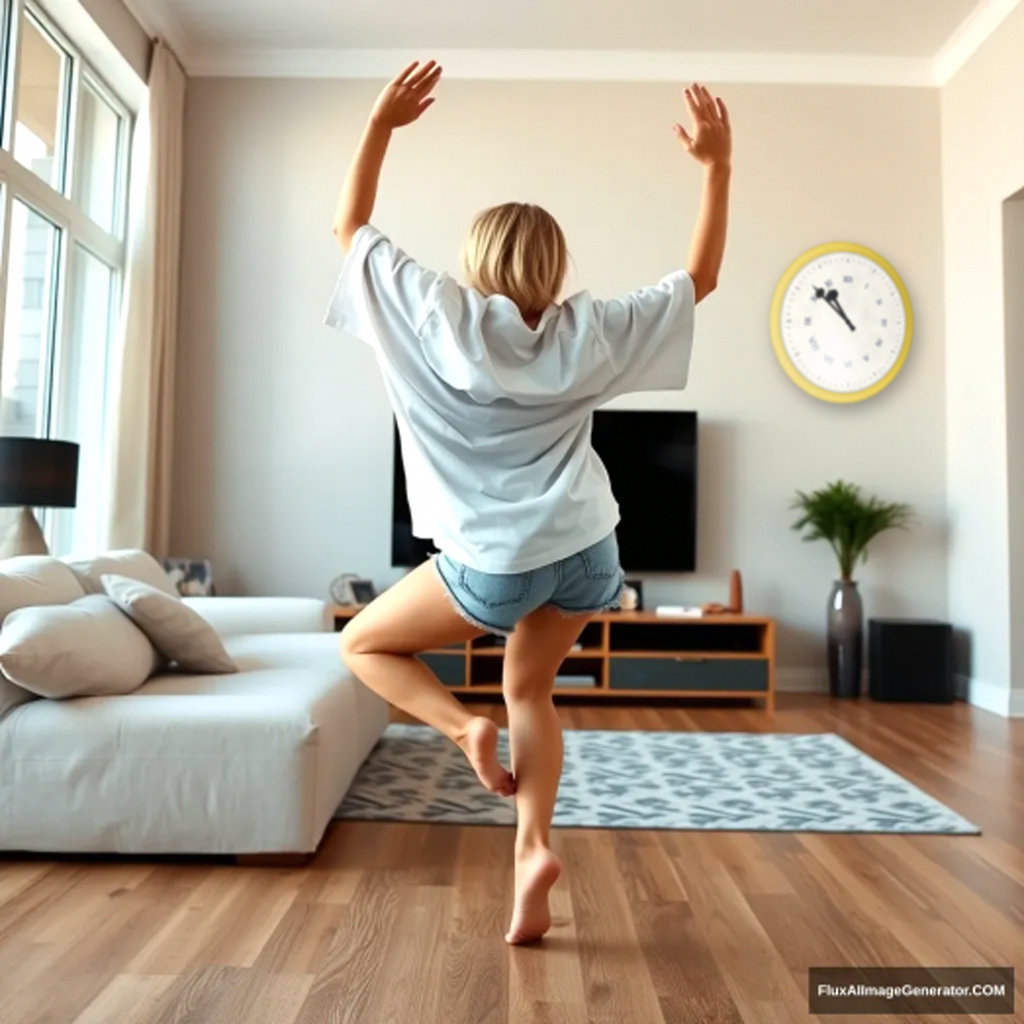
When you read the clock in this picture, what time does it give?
10:52
